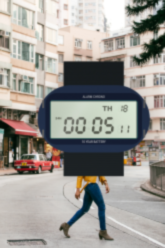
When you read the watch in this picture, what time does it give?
0:05:11
